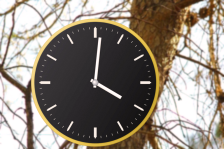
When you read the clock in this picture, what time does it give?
4:01
